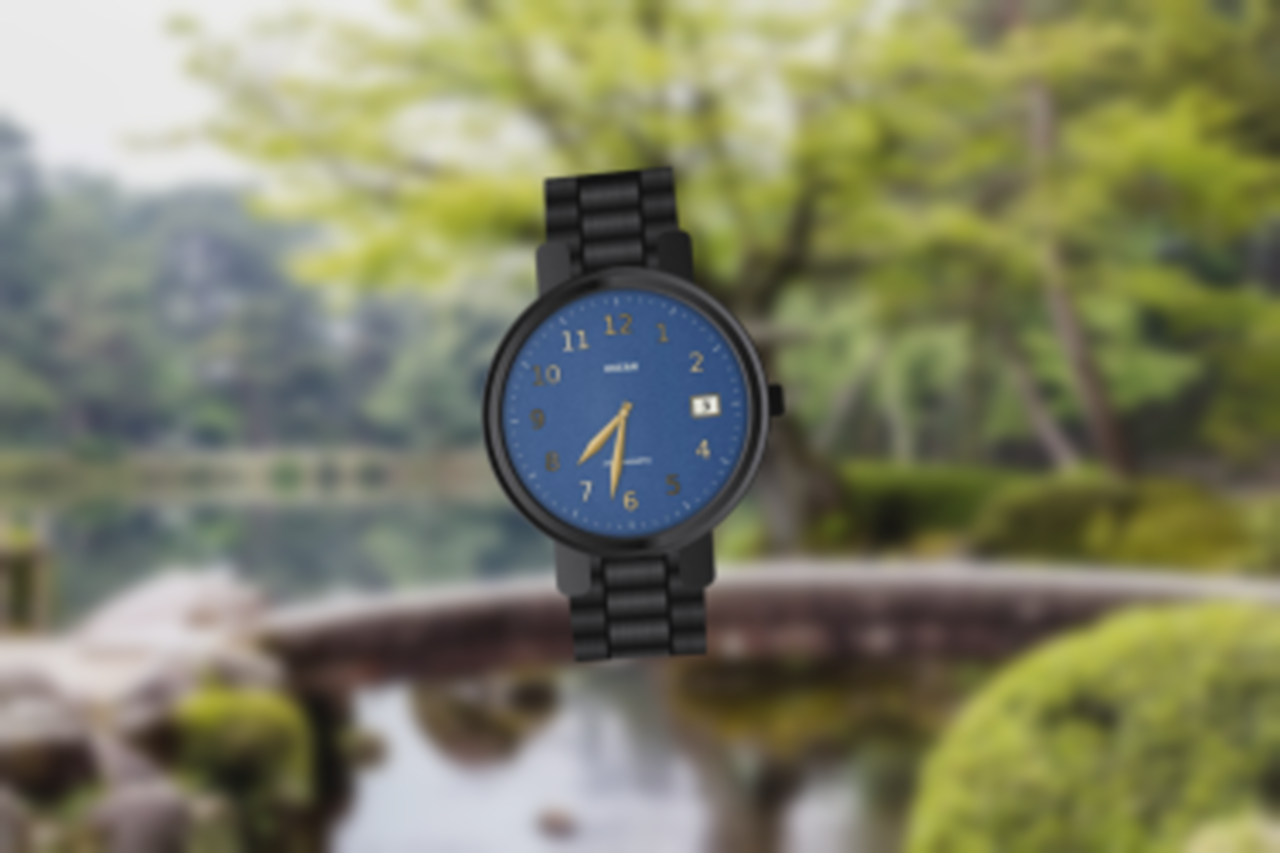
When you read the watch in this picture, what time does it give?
7:32
